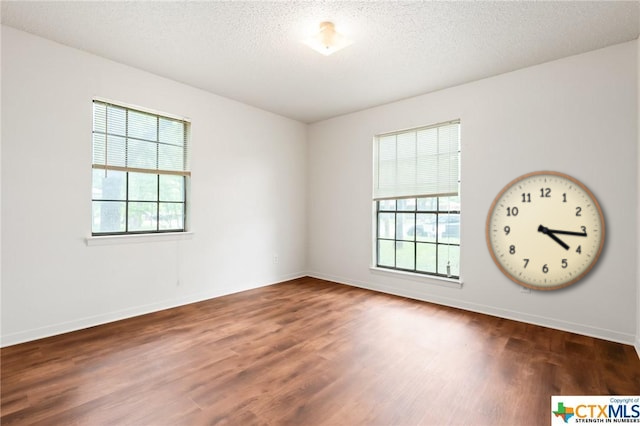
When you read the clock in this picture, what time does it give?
4:16
